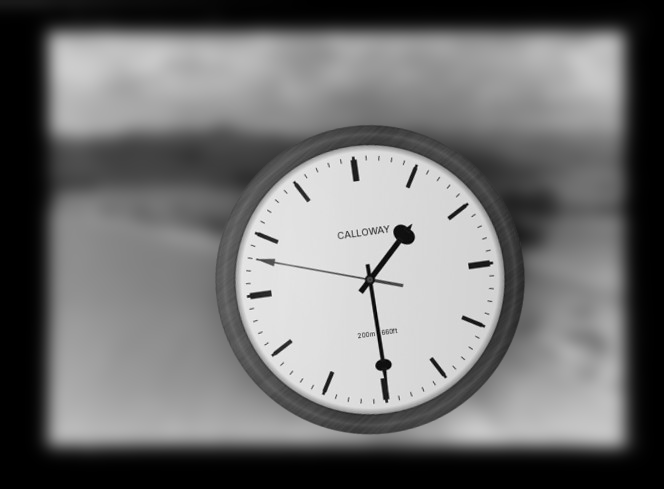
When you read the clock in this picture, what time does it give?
1:29:48
